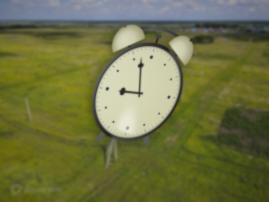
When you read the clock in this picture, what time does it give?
8:57
